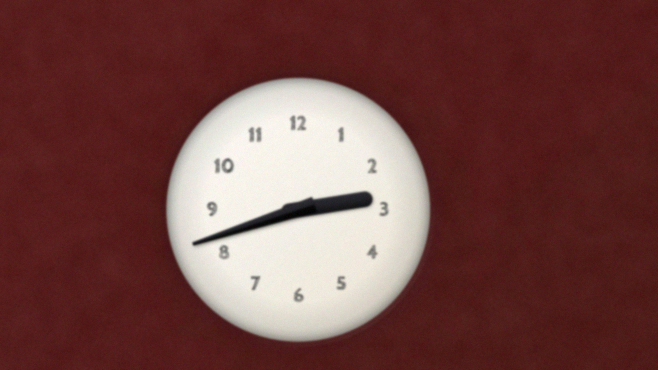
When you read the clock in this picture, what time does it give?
2:42
